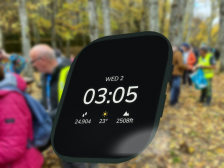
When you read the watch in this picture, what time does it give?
3:05
